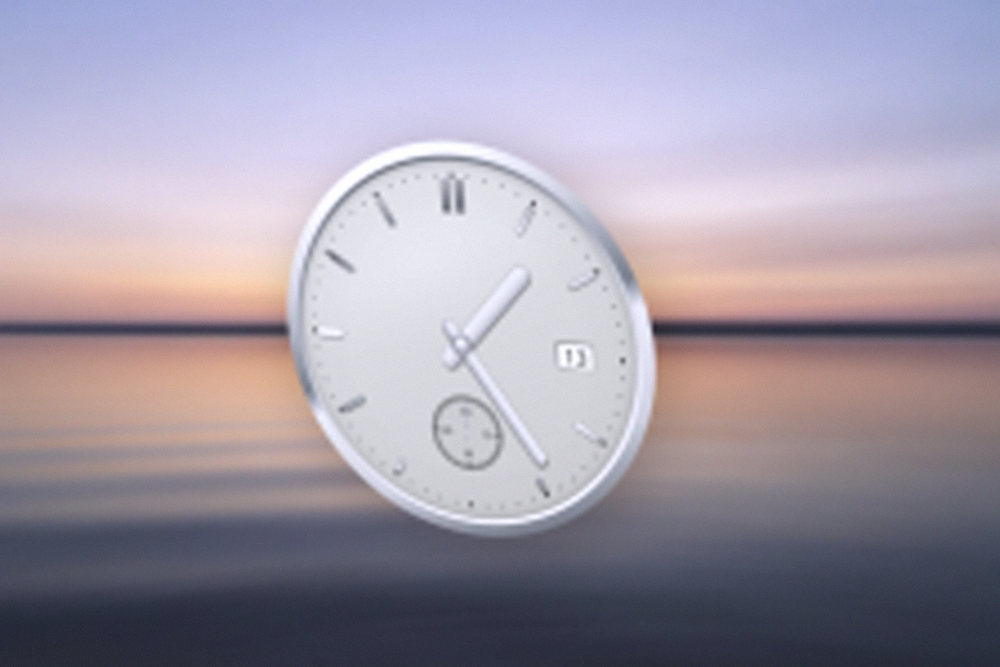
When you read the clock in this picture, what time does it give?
1:24
